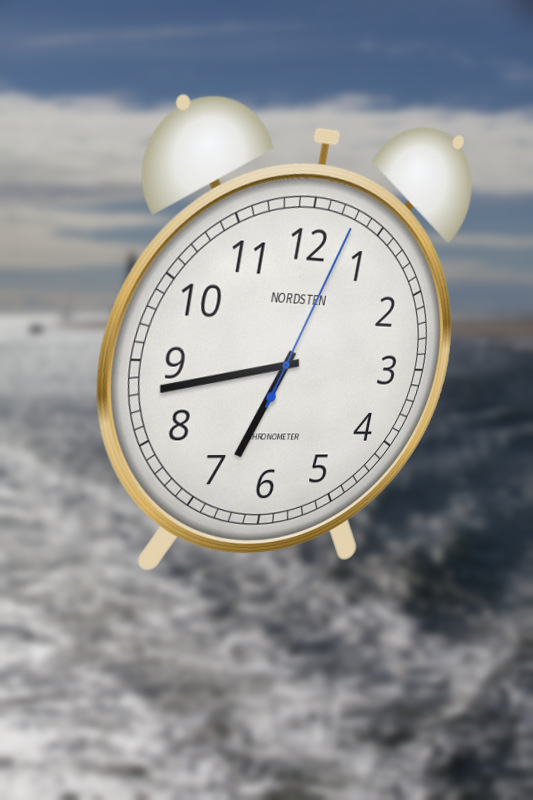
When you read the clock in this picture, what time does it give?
6:43:03
